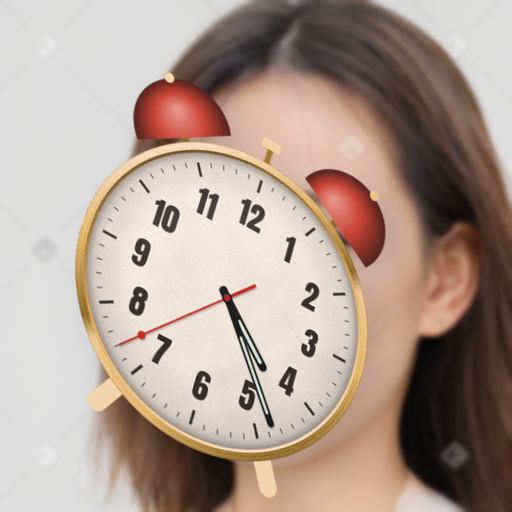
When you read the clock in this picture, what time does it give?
4:23:37
